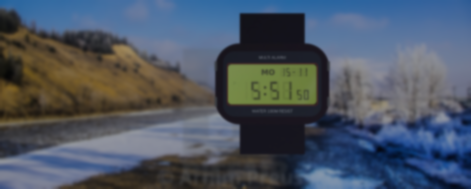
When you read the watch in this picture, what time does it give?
5:51
